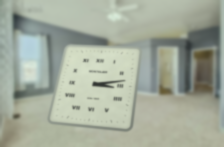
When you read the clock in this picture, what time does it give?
3:13
